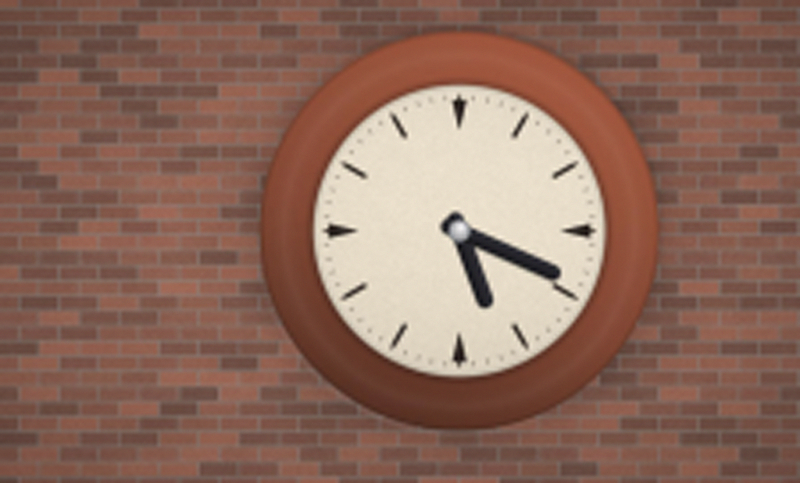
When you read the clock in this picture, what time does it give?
5:19
